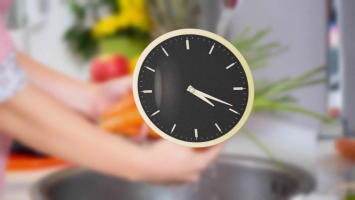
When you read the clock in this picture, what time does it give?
4:19
